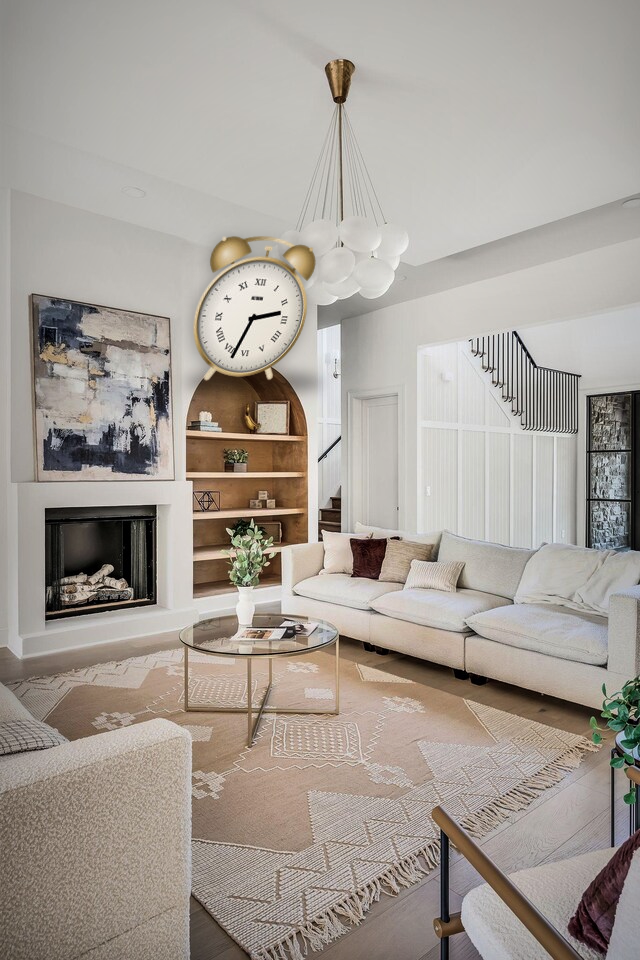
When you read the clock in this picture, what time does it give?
2:33
